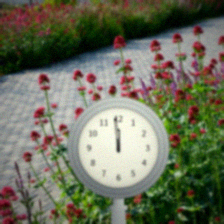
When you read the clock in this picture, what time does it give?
11:59
